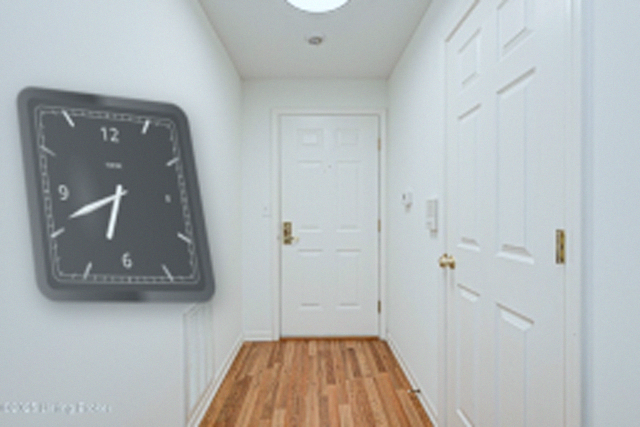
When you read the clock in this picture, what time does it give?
6:41
